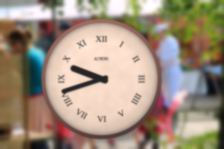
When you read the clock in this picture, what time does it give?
9:42
